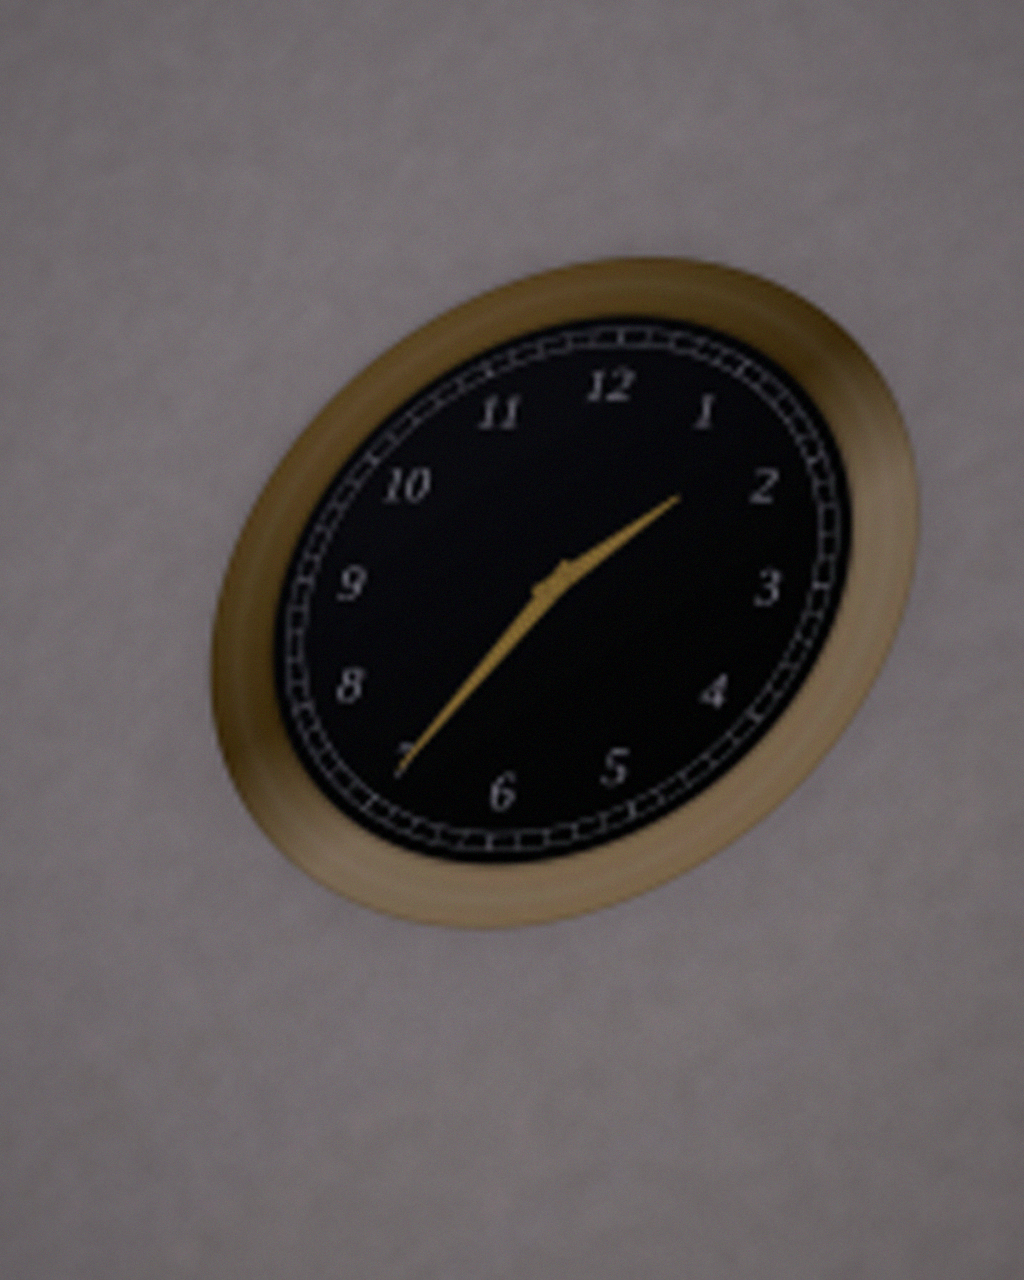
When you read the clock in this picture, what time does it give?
1:35
